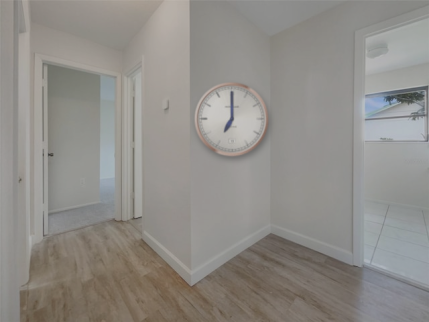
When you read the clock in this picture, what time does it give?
7:00
